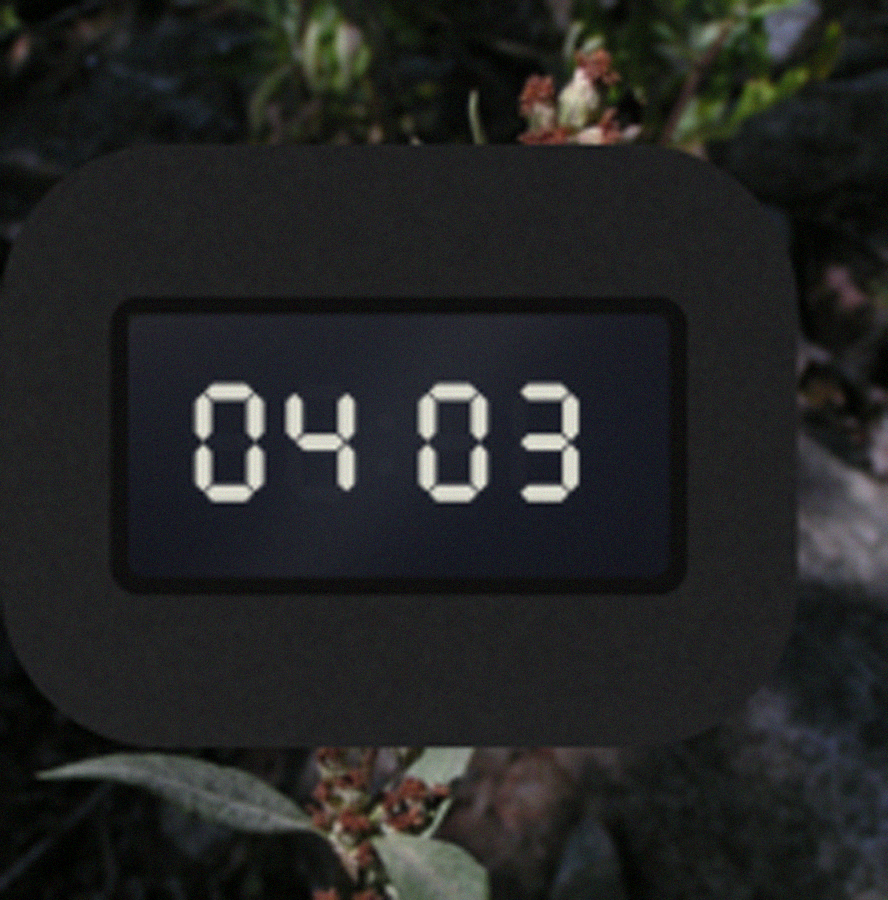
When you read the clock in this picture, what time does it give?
4:03
